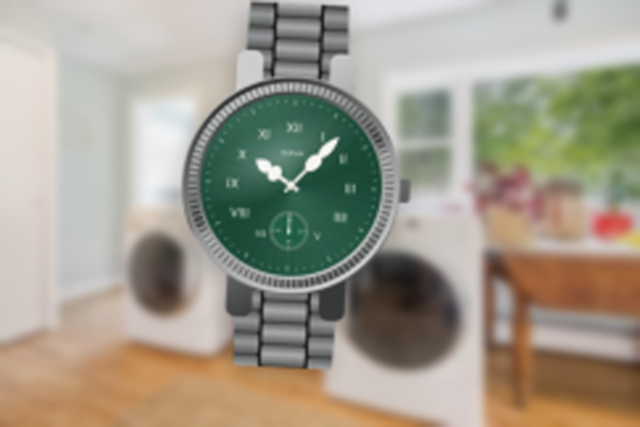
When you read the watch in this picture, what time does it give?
10:07
